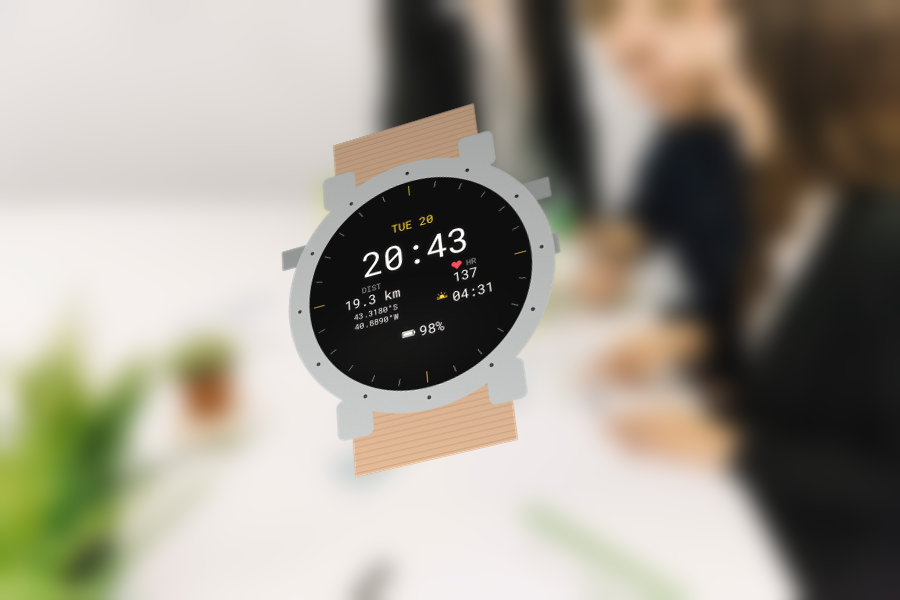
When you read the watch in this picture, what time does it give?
20:43
